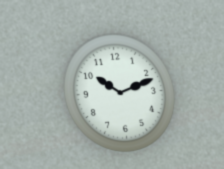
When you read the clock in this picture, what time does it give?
10:12
